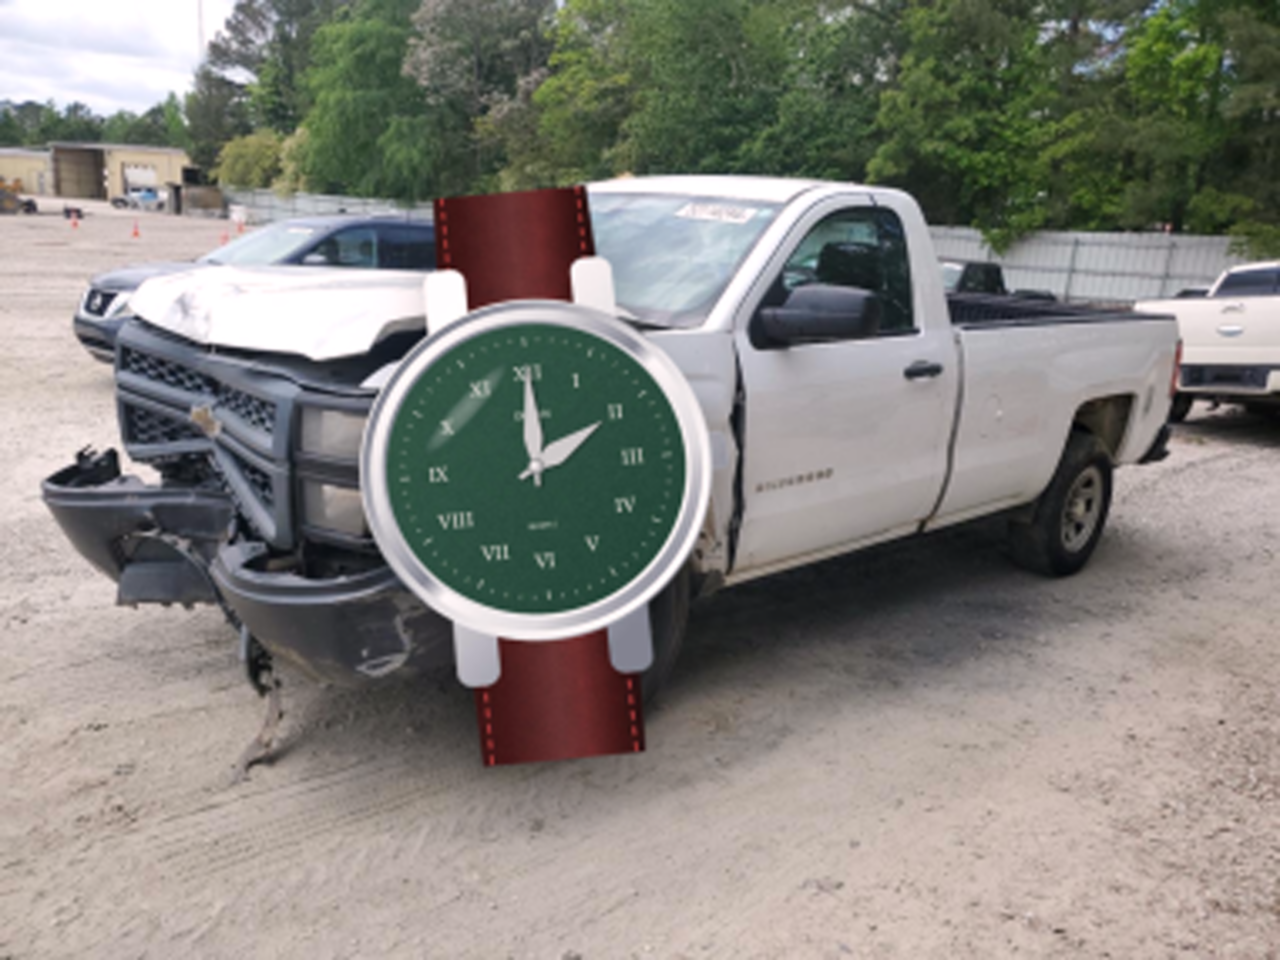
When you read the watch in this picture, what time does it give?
2:00
